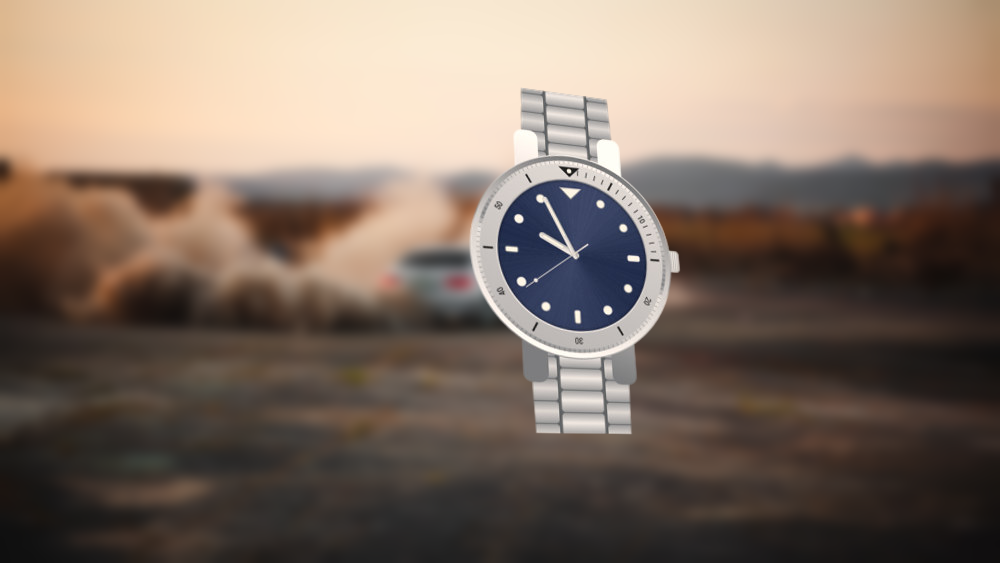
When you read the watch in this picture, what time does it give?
9:55:39
